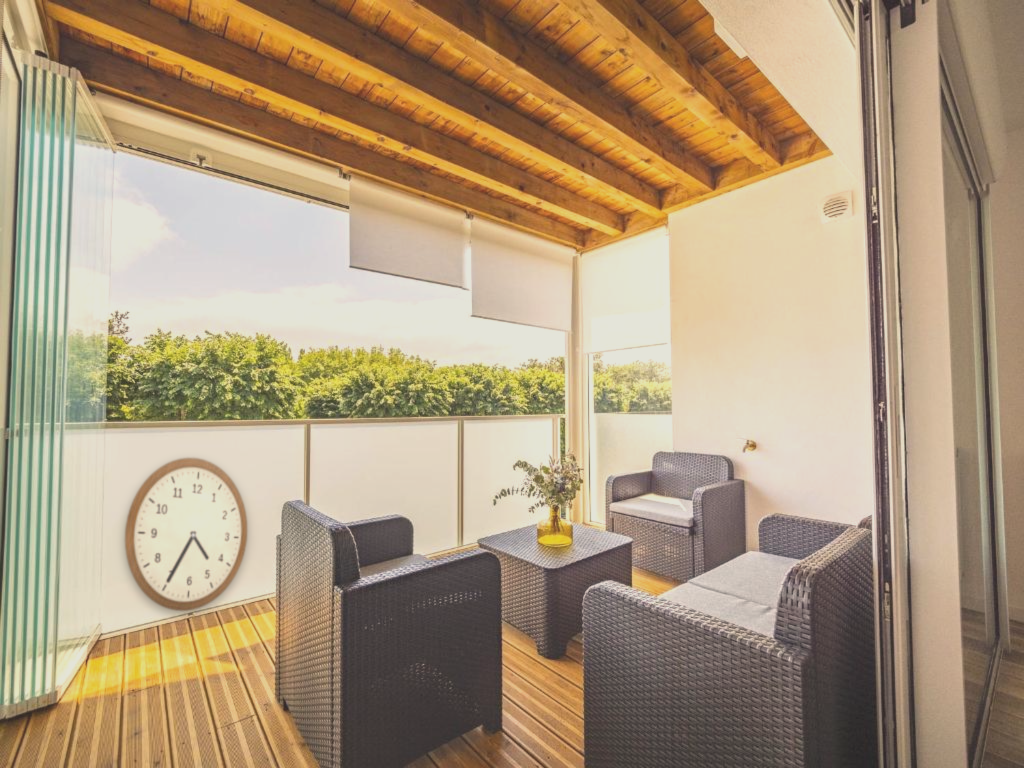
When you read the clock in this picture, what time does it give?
4:35
